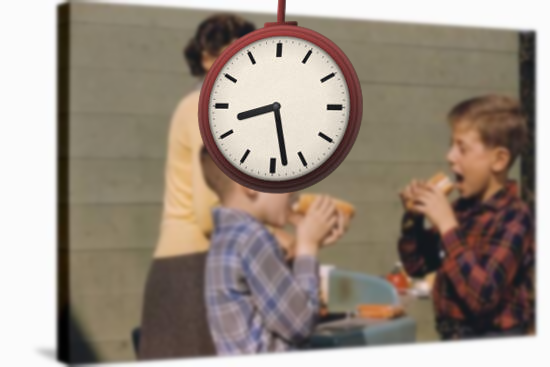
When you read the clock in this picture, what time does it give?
8:28
